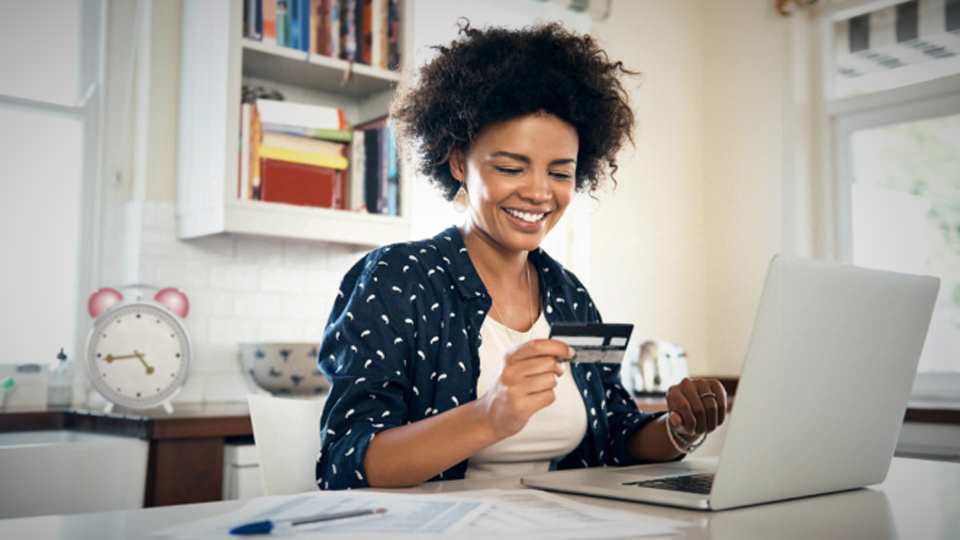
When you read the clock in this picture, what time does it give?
4:44
